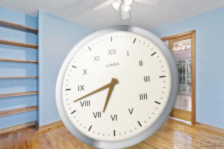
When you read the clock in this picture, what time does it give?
6:42
